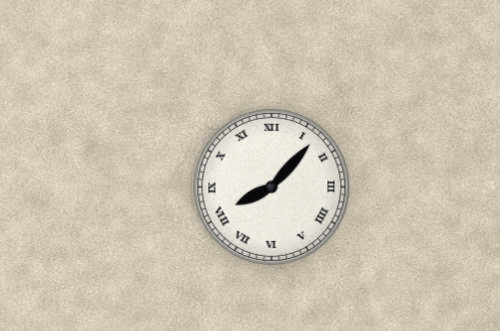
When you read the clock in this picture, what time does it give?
8:07
